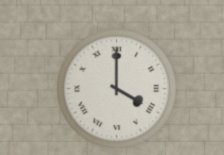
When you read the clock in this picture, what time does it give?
4:00
